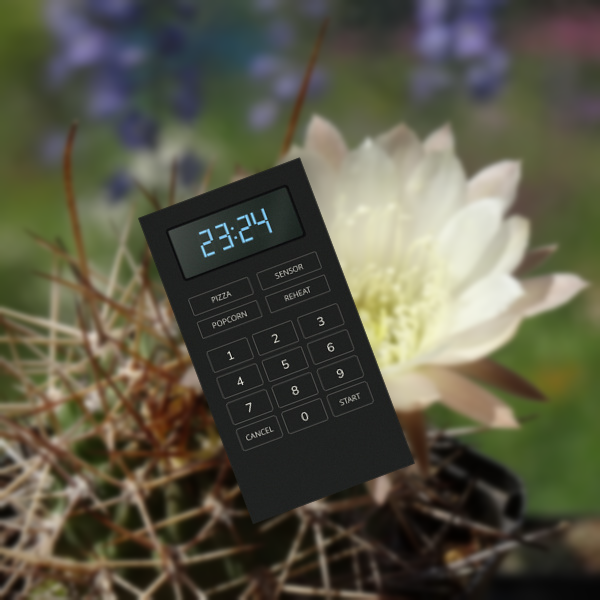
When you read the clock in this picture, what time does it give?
23:24
